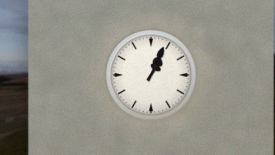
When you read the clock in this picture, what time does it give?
1:04
